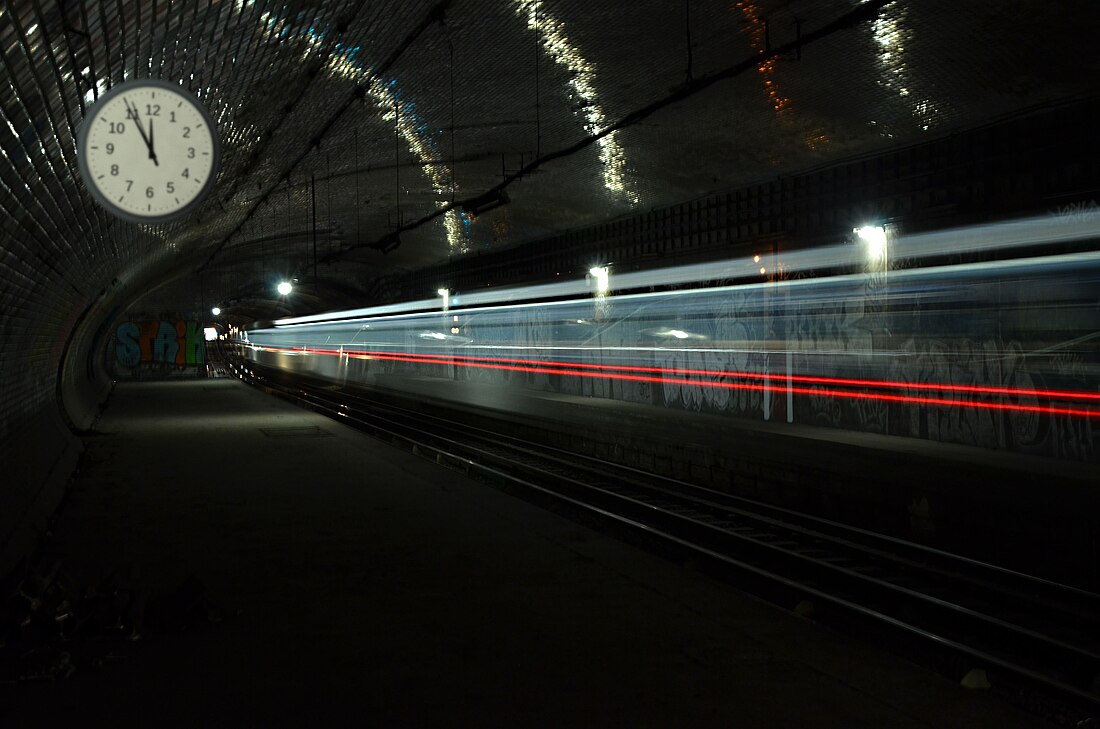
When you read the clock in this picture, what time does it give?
11:54:56
